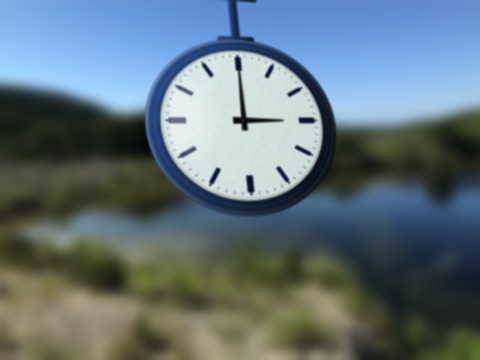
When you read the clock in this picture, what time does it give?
3:00
